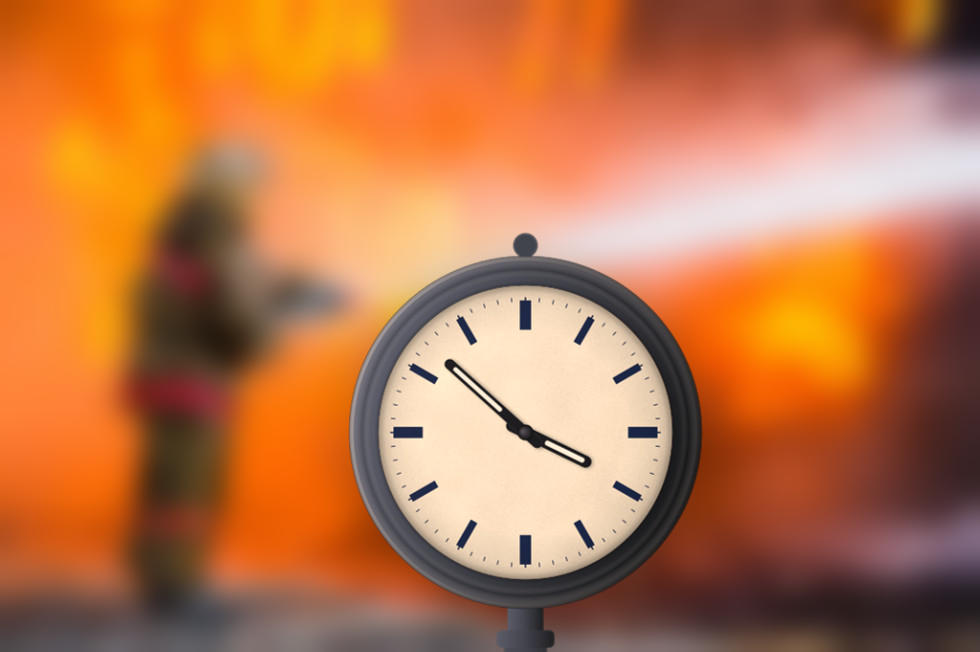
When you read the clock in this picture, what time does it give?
3:52
